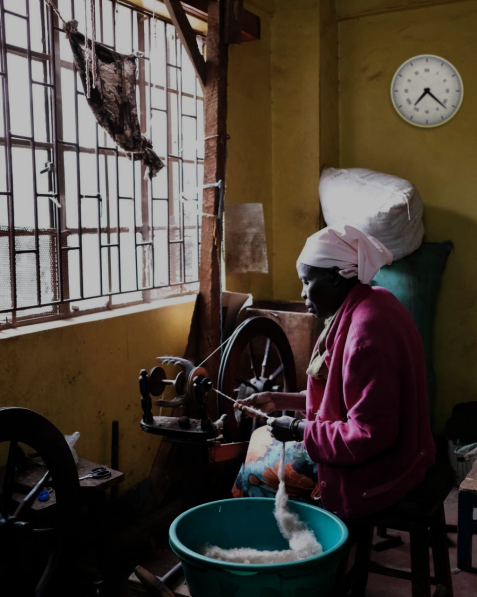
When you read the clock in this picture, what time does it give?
7:22
